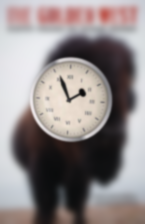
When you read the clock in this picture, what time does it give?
1:56
